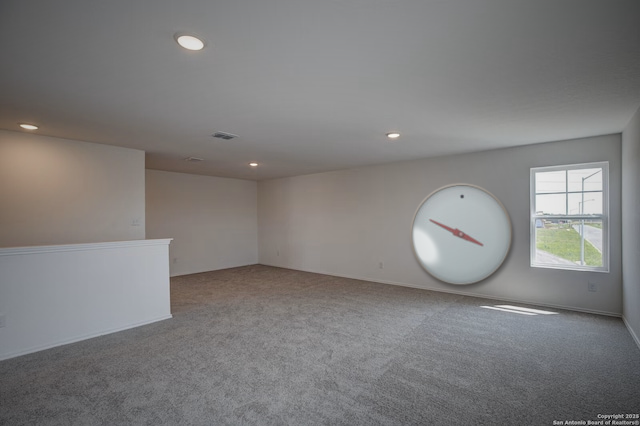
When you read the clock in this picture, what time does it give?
3:49
